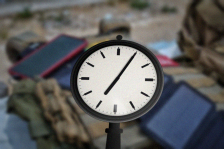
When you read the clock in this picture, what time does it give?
7:05
